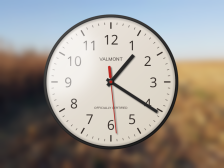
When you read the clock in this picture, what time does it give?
1:20:29
